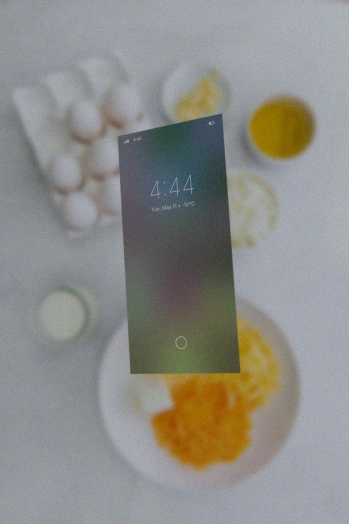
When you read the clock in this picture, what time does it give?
4:44
